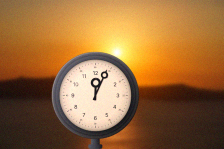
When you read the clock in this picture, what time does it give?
12:04
